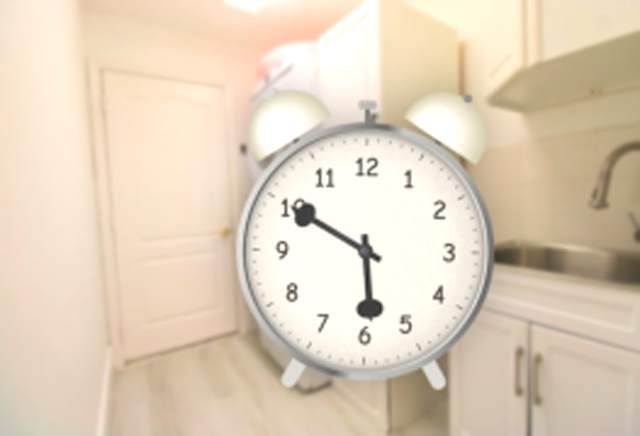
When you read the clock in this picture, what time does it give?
5:50
